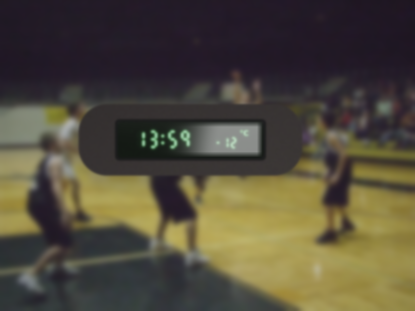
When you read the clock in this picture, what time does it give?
13:59
